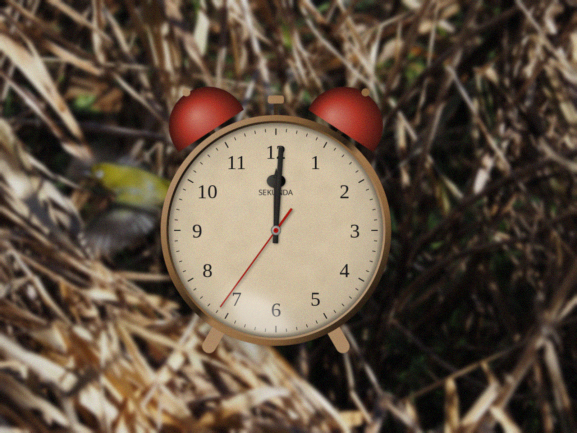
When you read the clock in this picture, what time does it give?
12:00:36
